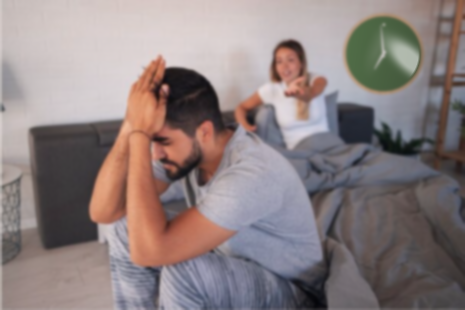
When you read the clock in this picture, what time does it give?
6:59
